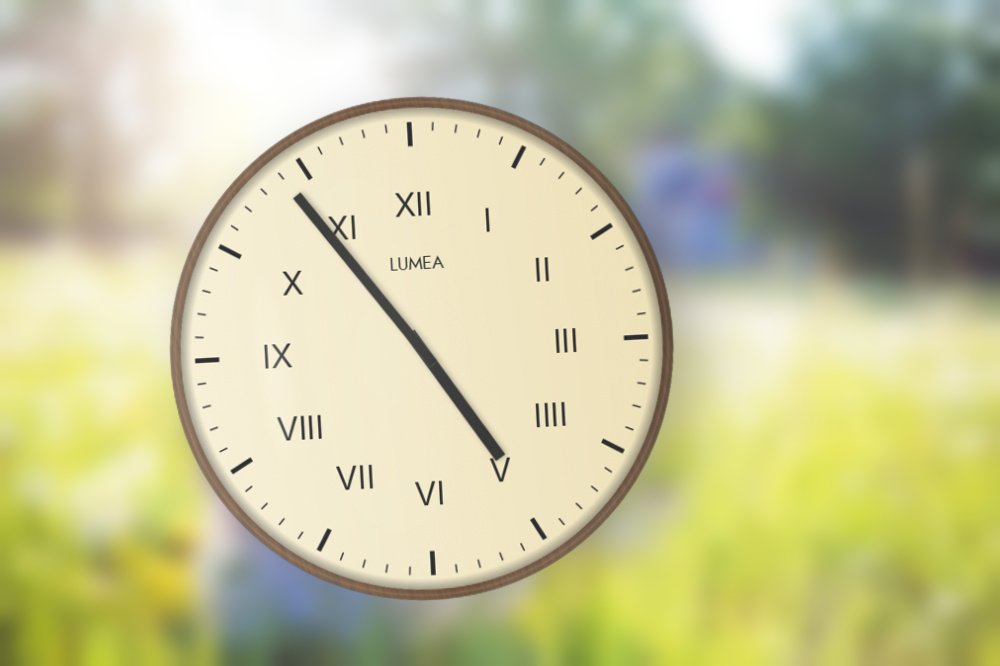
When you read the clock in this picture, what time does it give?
4:54
